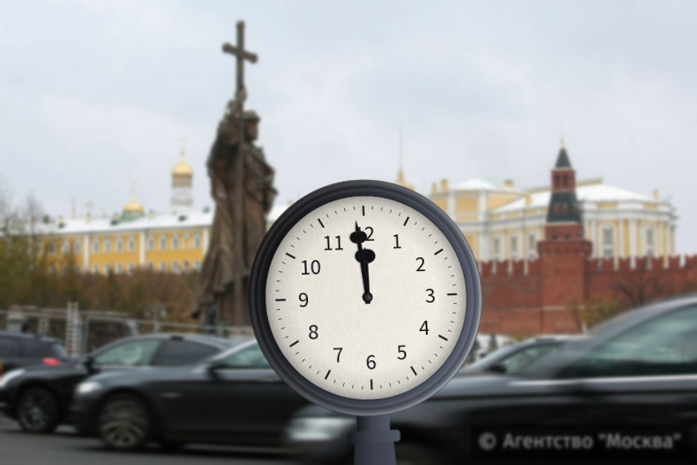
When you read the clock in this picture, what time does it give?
11:59
